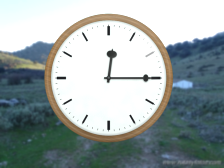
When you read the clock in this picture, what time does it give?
12:15
